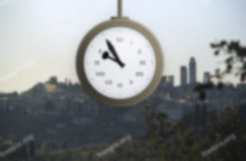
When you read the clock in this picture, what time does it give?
9:55
